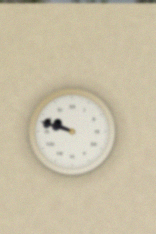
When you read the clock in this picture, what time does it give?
9:48
